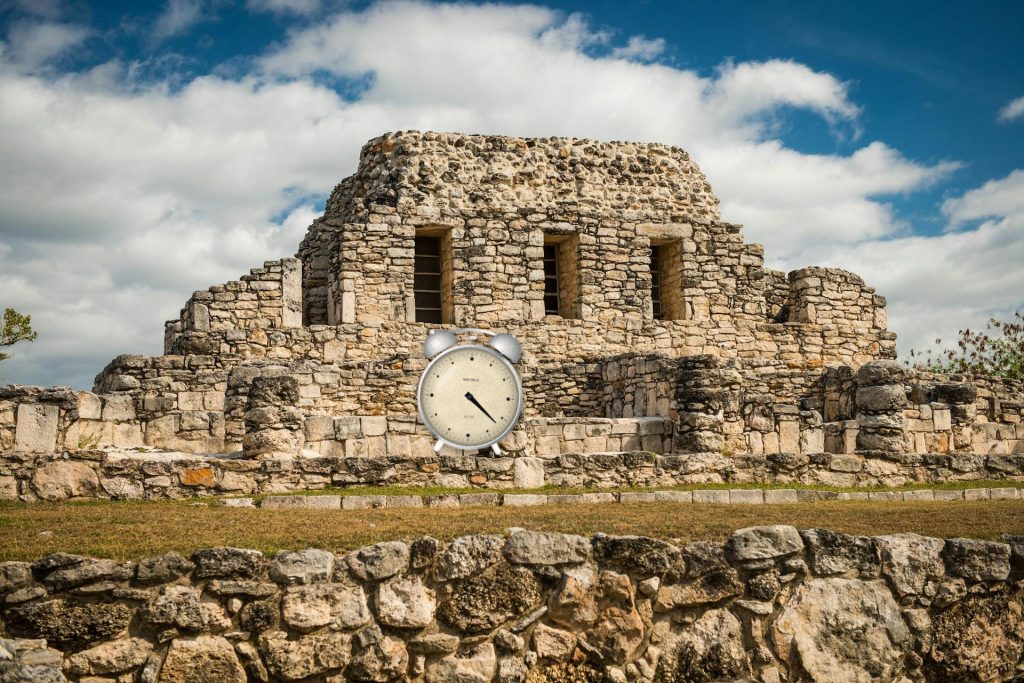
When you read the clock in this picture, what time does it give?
4:22
